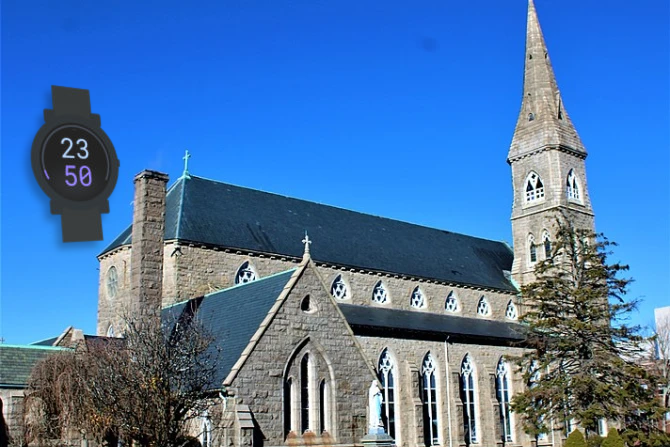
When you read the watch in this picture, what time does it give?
23:50
